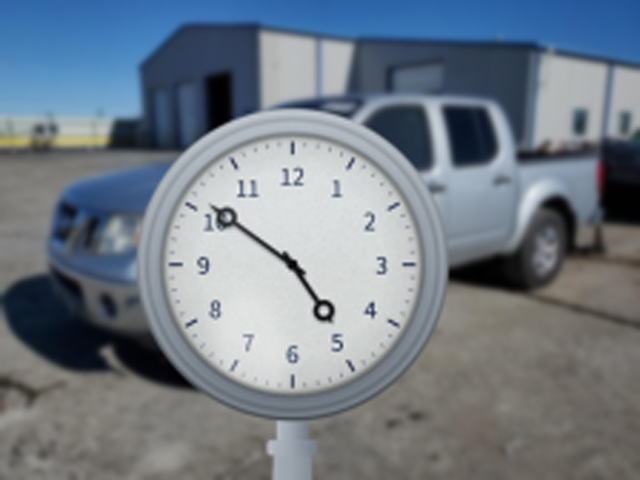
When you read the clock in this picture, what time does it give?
4:51
